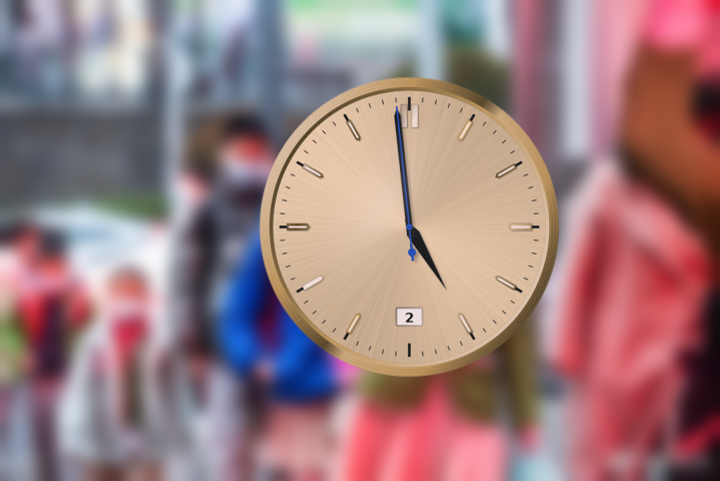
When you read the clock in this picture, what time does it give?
4:58:59
